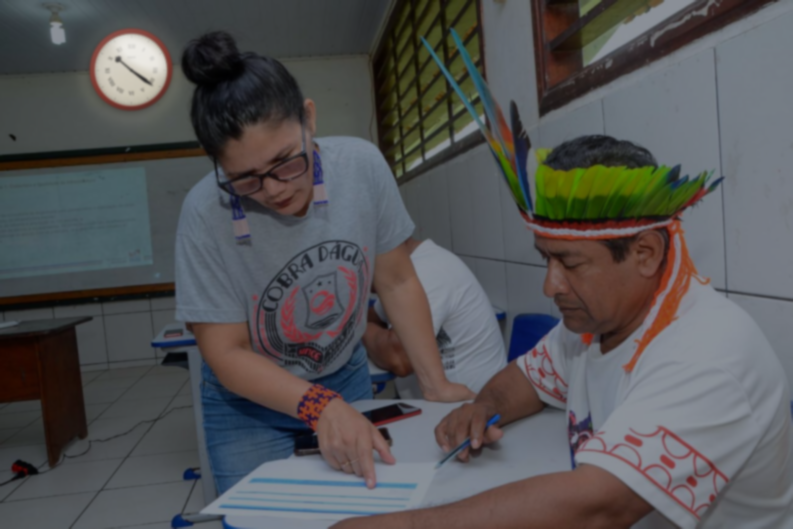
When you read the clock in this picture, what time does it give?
10:21
